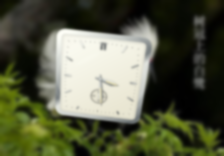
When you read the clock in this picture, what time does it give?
3:29
